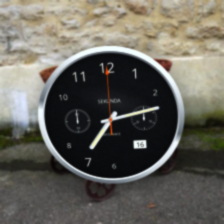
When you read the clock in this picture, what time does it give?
7:13
